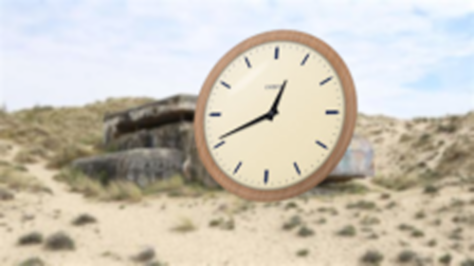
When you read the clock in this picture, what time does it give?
12:41
